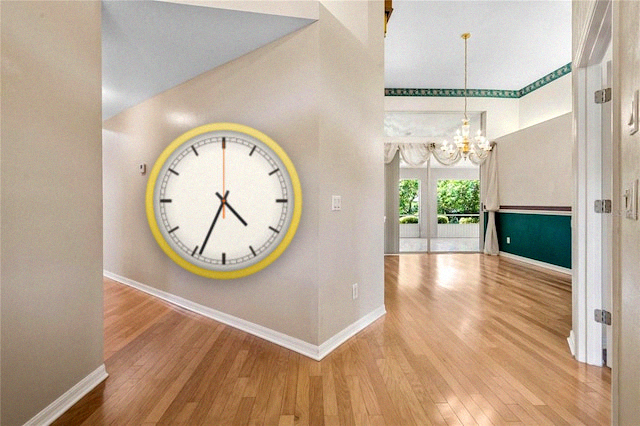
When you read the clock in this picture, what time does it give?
4:34:00
